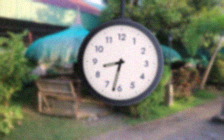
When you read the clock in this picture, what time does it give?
8:32
